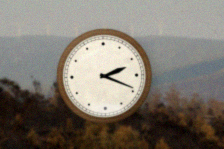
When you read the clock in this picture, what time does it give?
2:19
